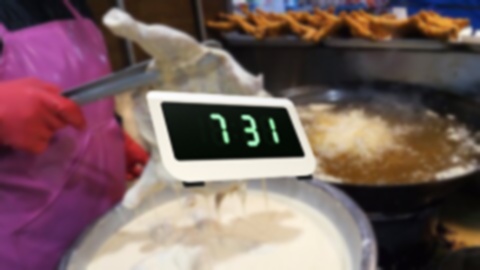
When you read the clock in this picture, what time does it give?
7:31
